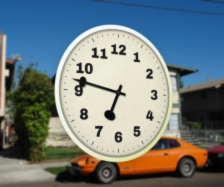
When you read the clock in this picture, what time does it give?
6:47
